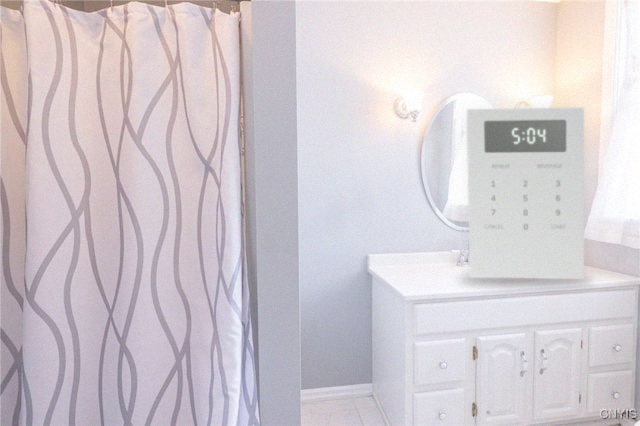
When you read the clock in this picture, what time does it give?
5:04
